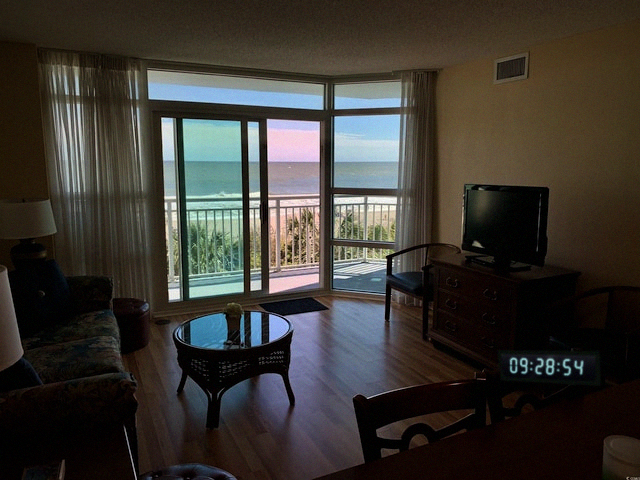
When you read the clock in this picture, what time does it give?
9:28:54
